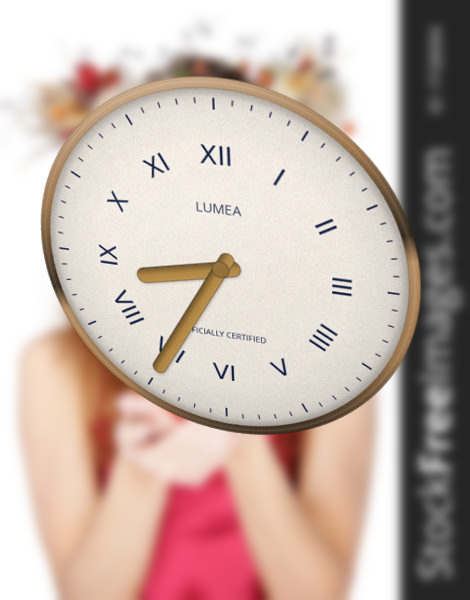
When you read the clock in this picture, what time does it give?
8:35
